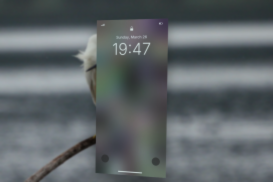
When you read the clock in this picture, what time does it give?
19:47
